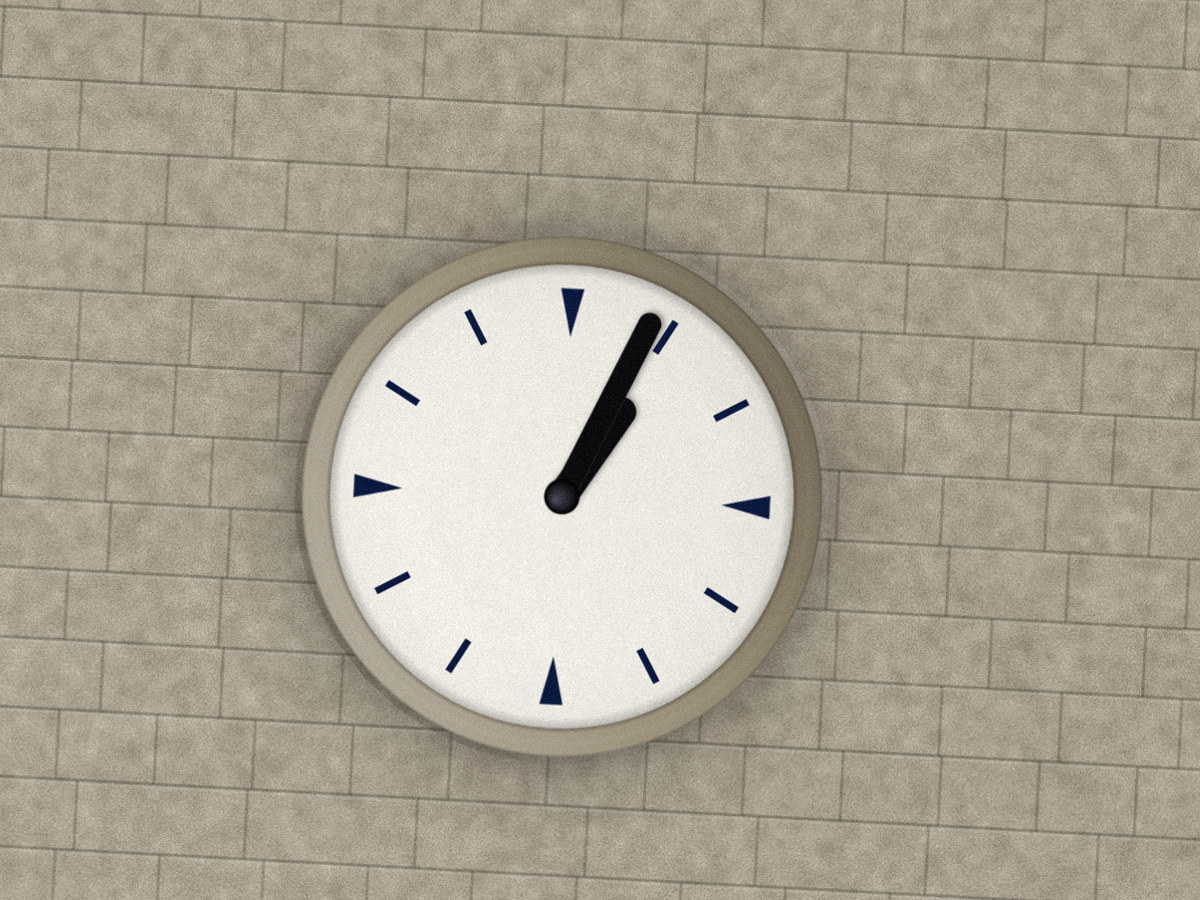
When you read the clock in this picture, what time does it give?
1:04
